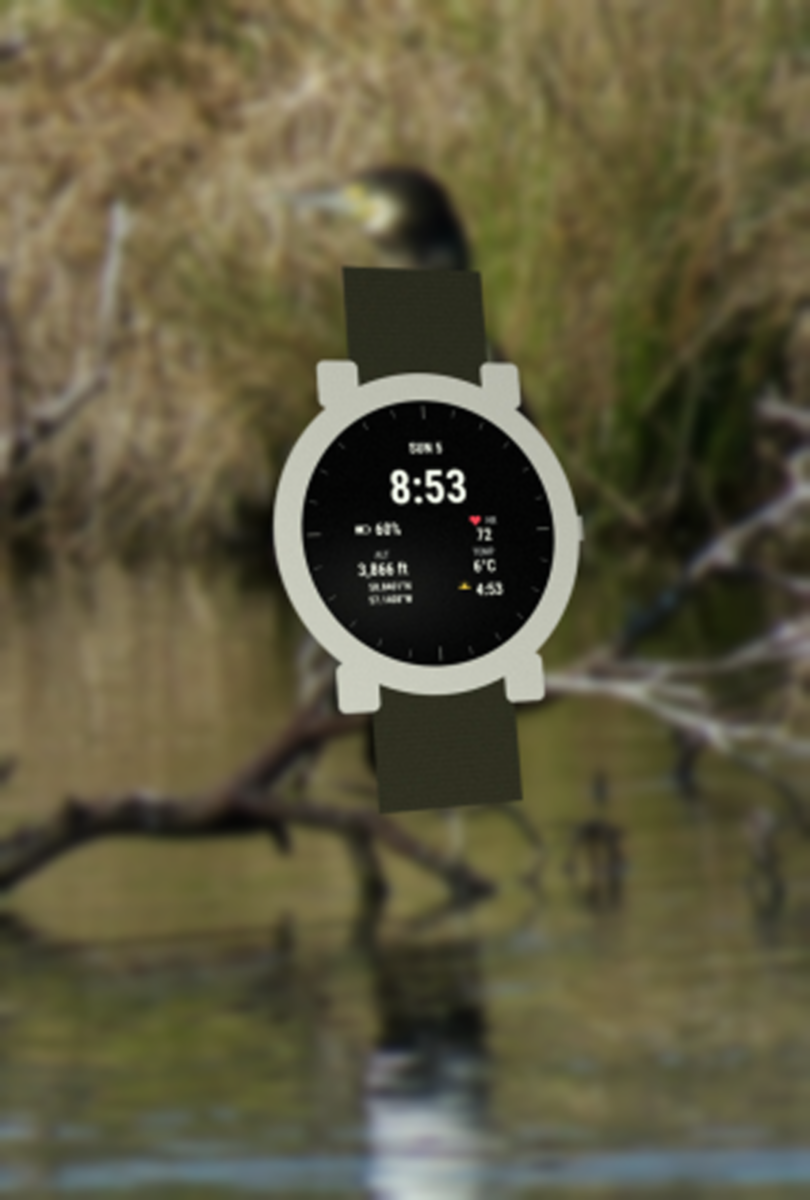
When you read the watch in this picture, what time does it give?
8:53
